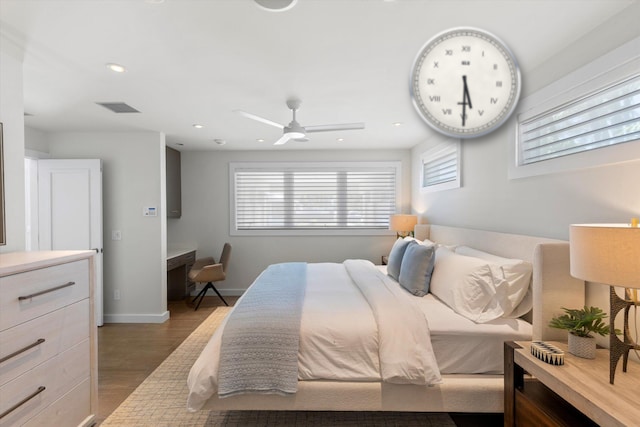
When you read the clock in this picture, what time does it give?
5:30
